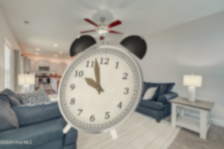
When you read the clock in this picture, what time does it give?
9:57
